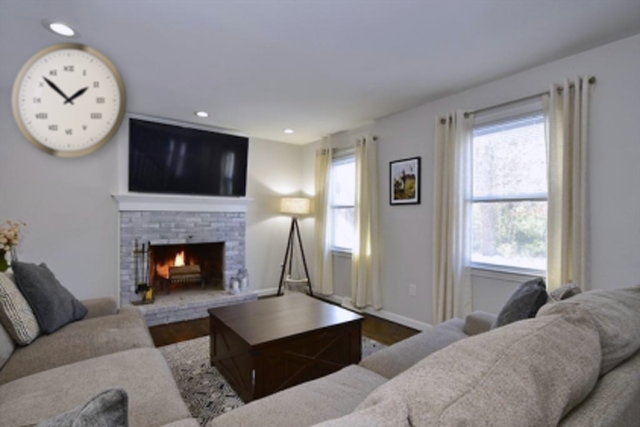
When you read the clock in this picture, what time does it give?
1:52
